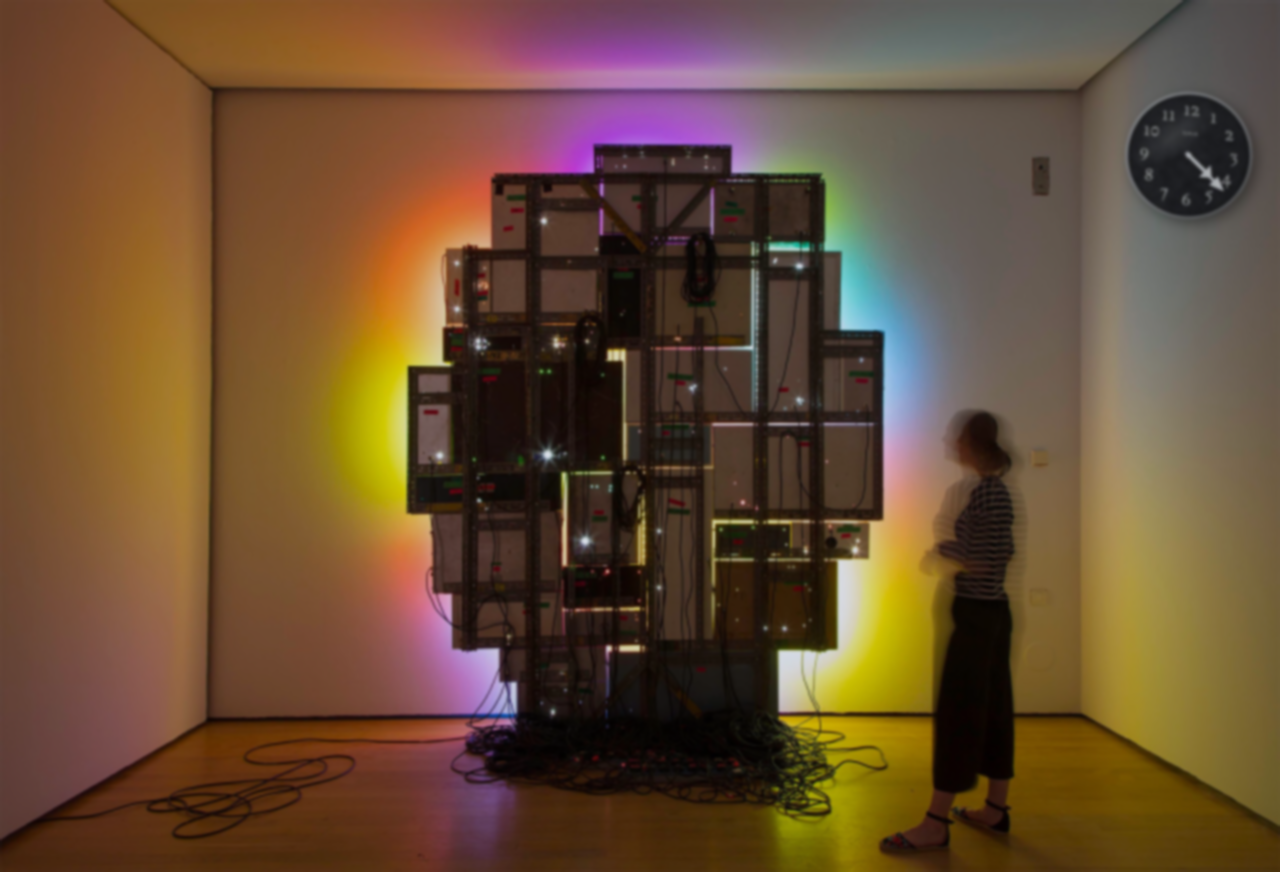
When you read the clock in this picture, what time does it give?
4:22
